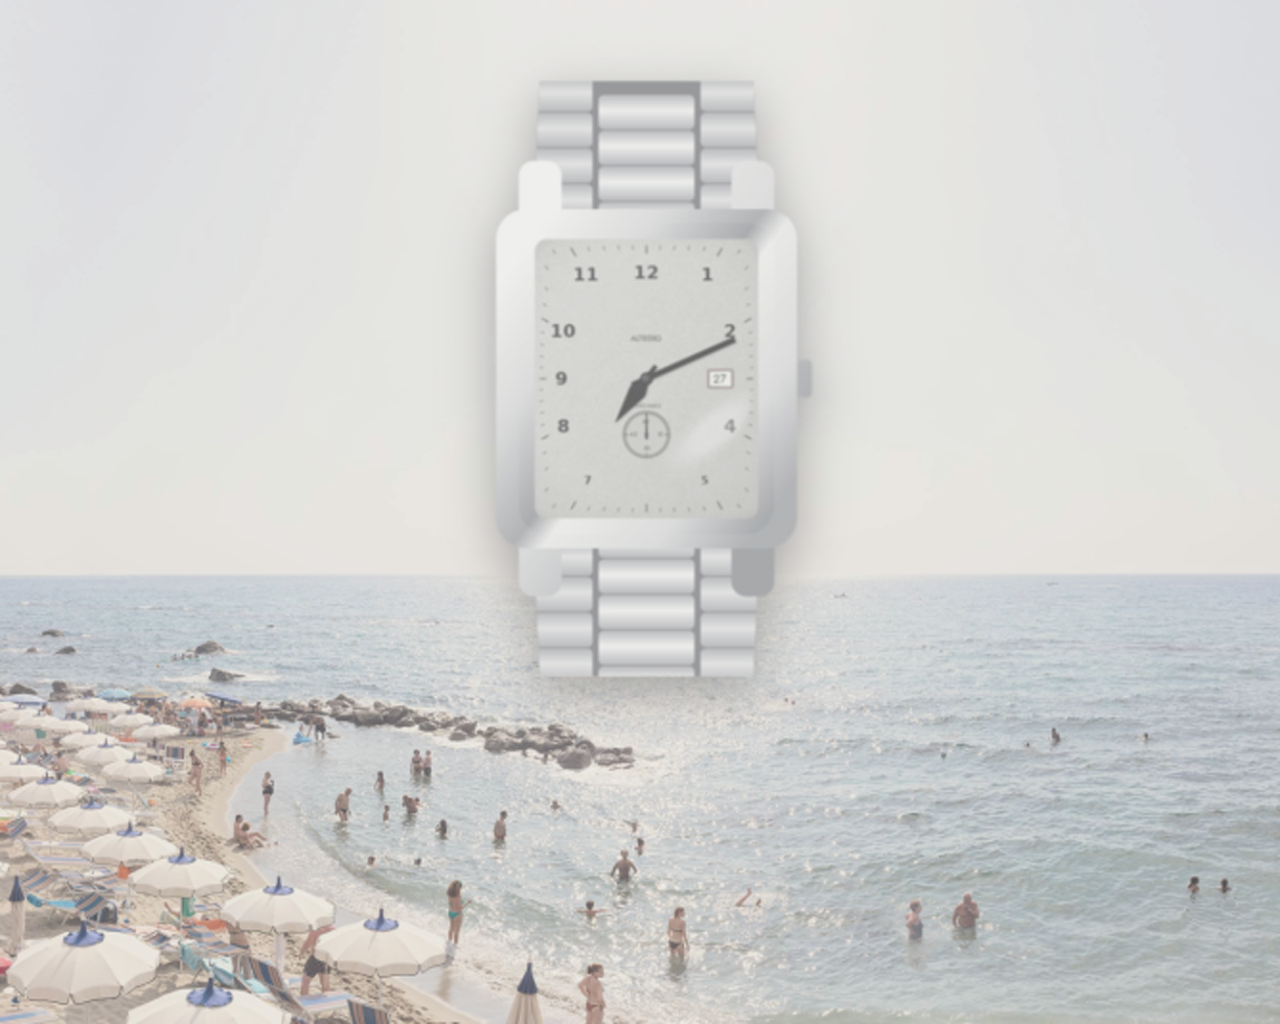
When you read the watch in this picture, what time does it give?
7:11
